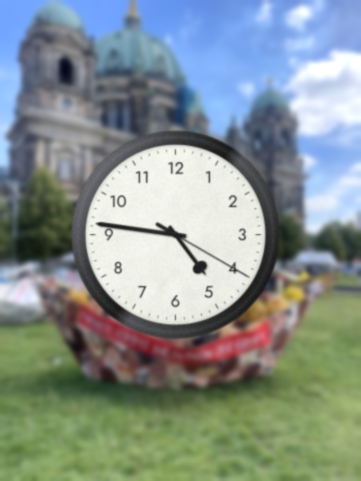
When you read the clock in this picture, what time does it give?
4:46:20
